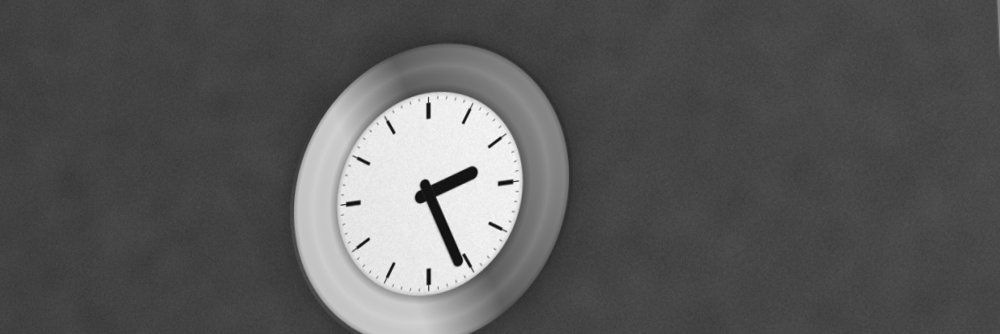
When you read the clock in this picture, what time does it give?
2:26
